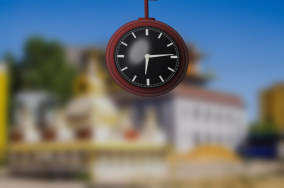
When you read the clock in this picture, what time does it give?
6:14
